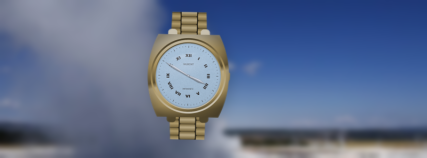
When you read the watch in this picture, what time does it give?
3:50
